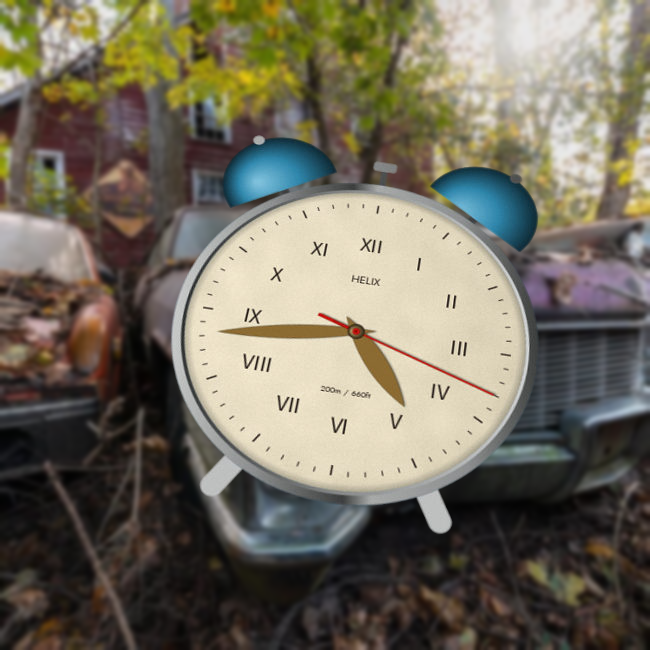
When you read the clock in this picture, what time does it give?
4:43:18
